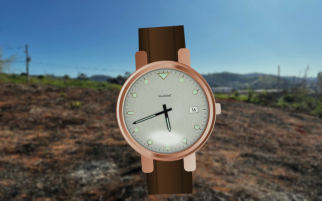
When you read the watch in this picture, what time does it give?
5:42
